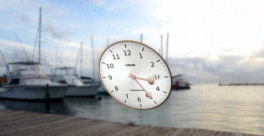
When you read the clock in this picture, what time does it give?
3:25
